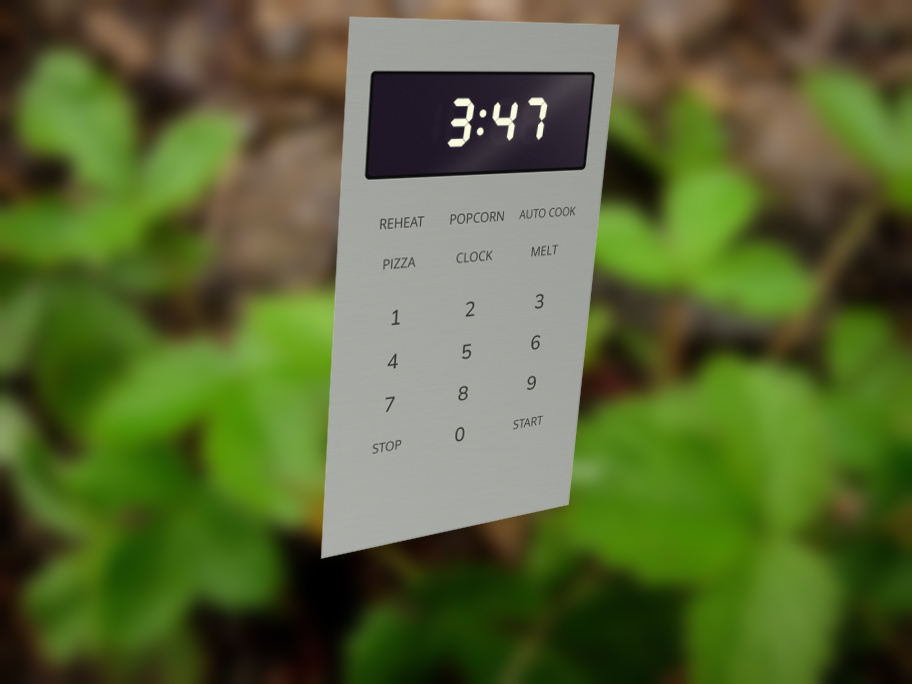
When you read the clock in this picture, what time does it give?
3:47
